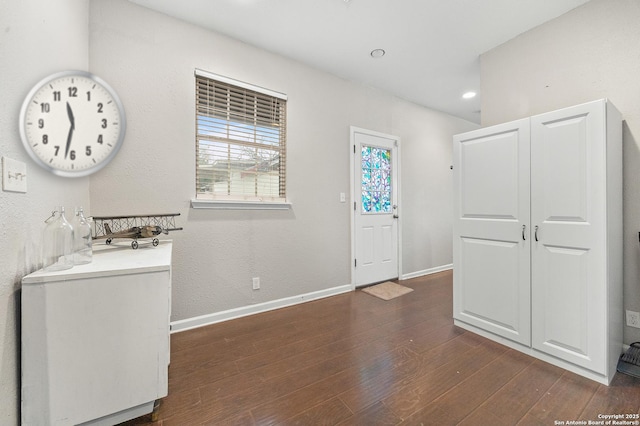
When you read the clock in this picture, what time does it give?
11:32
